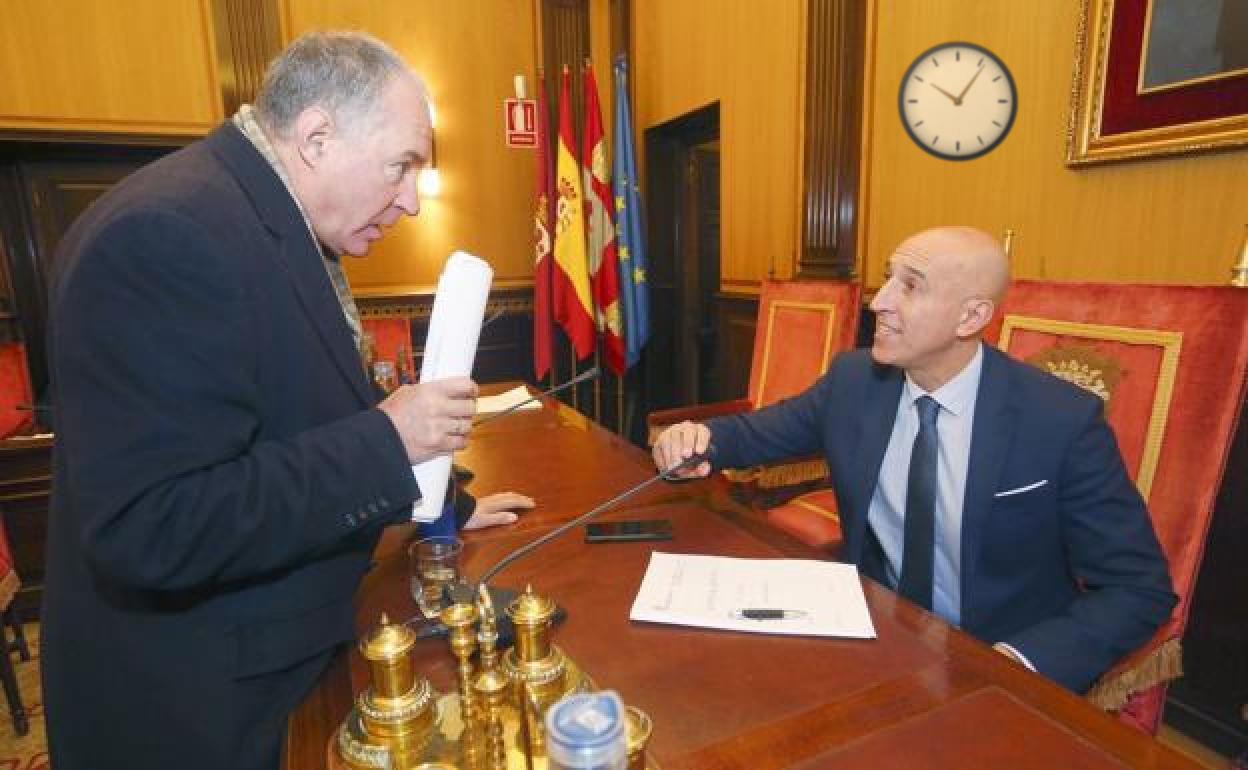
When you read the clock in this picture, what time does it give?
10:06
